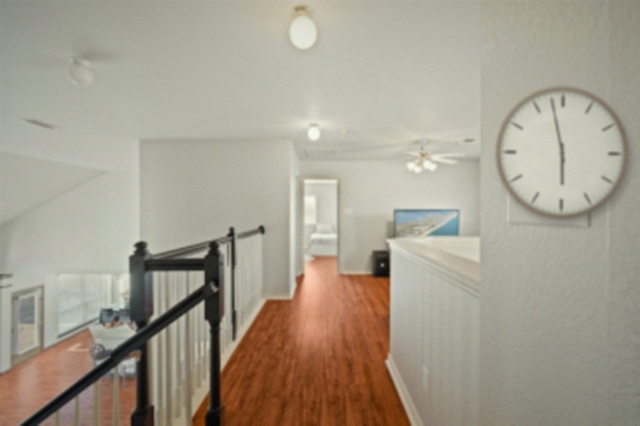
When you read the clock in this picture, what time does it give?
5:58
